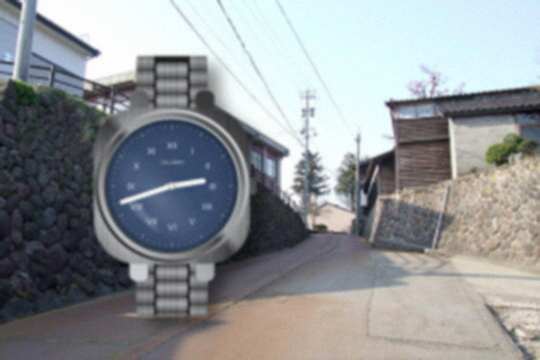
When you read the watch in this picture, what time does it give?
2:42
